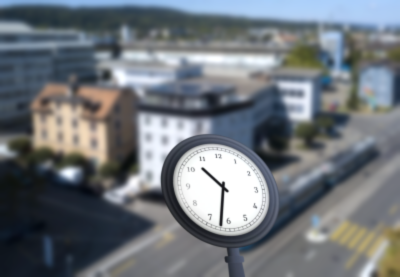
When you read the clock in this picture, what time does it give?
10:32
